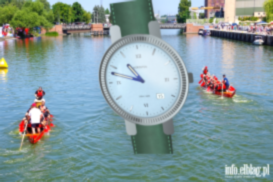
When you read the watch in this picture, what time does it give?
10:48
